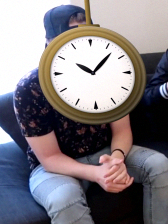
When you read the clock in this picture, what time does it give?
10:07
